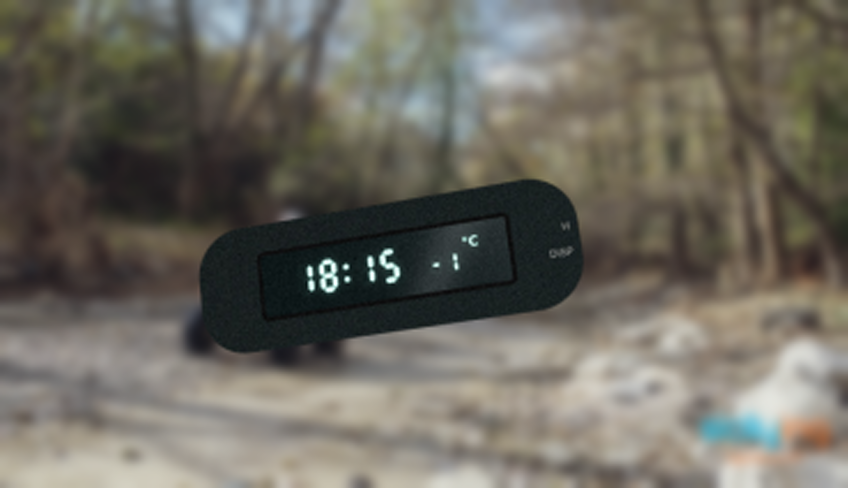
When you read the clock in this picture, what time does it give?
18:15
